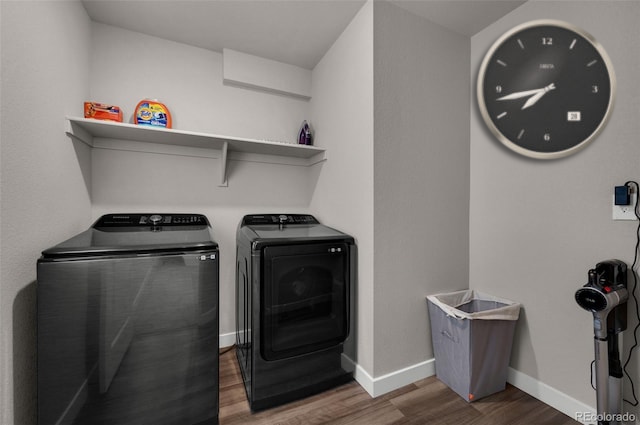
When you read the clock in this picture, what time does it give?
7:43
